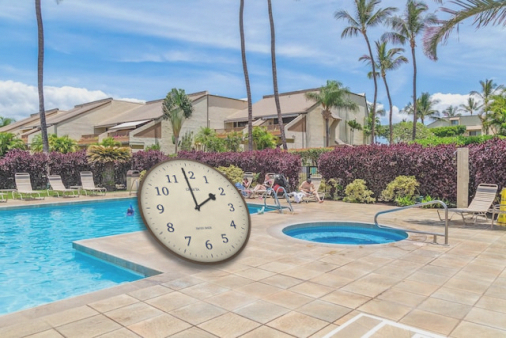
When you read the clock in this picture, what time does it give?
1:59
